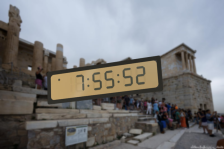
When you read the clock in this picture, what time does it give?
7:55:52
